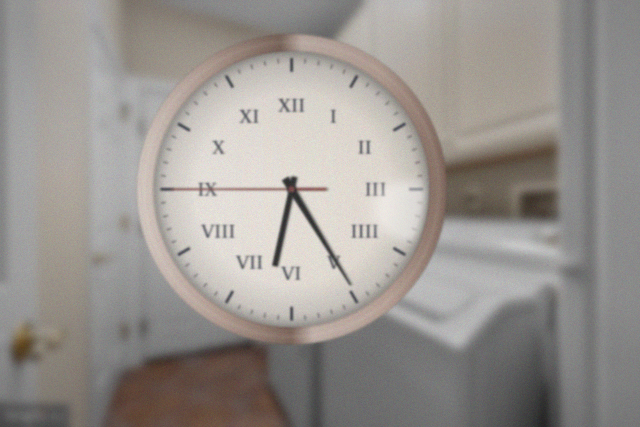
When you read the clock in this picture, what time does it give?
6:24:45
